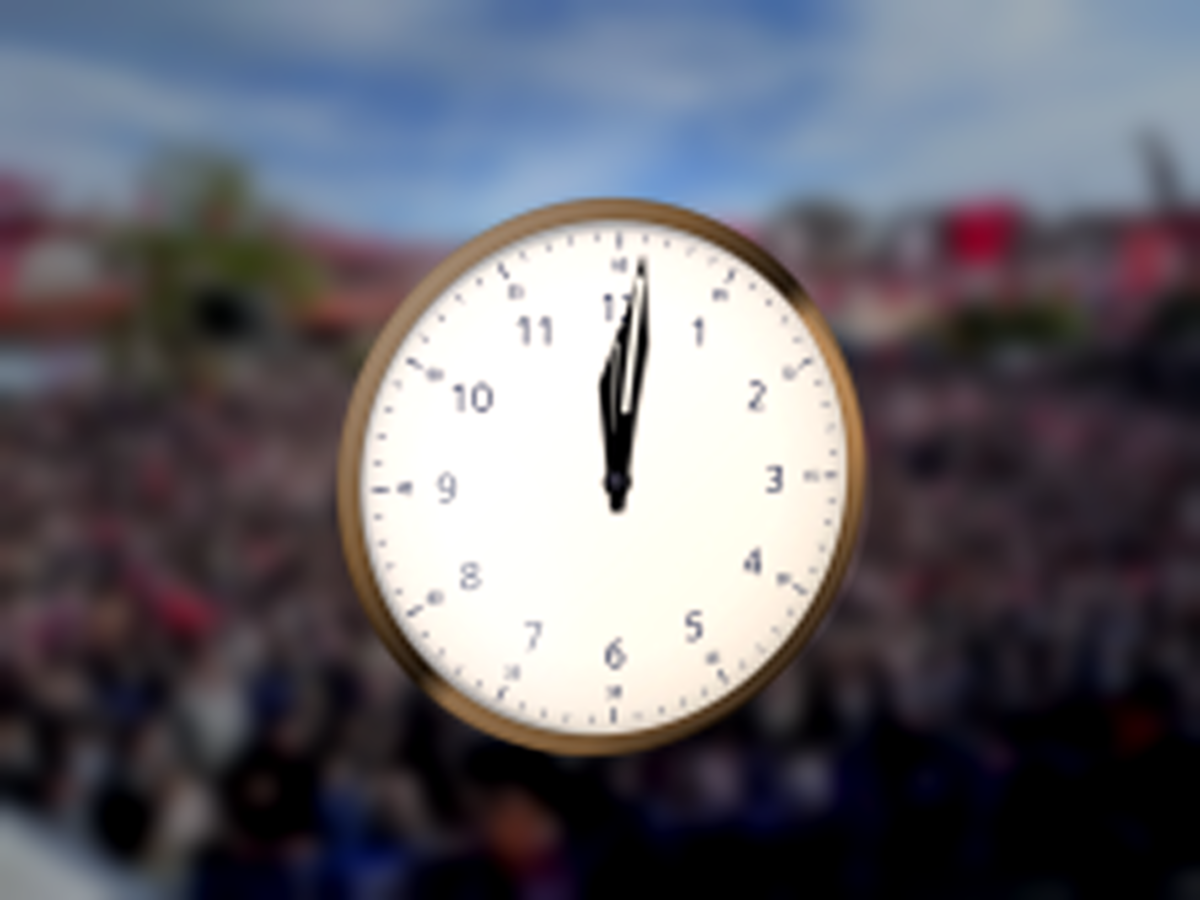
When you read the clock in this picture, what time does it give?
12:01
